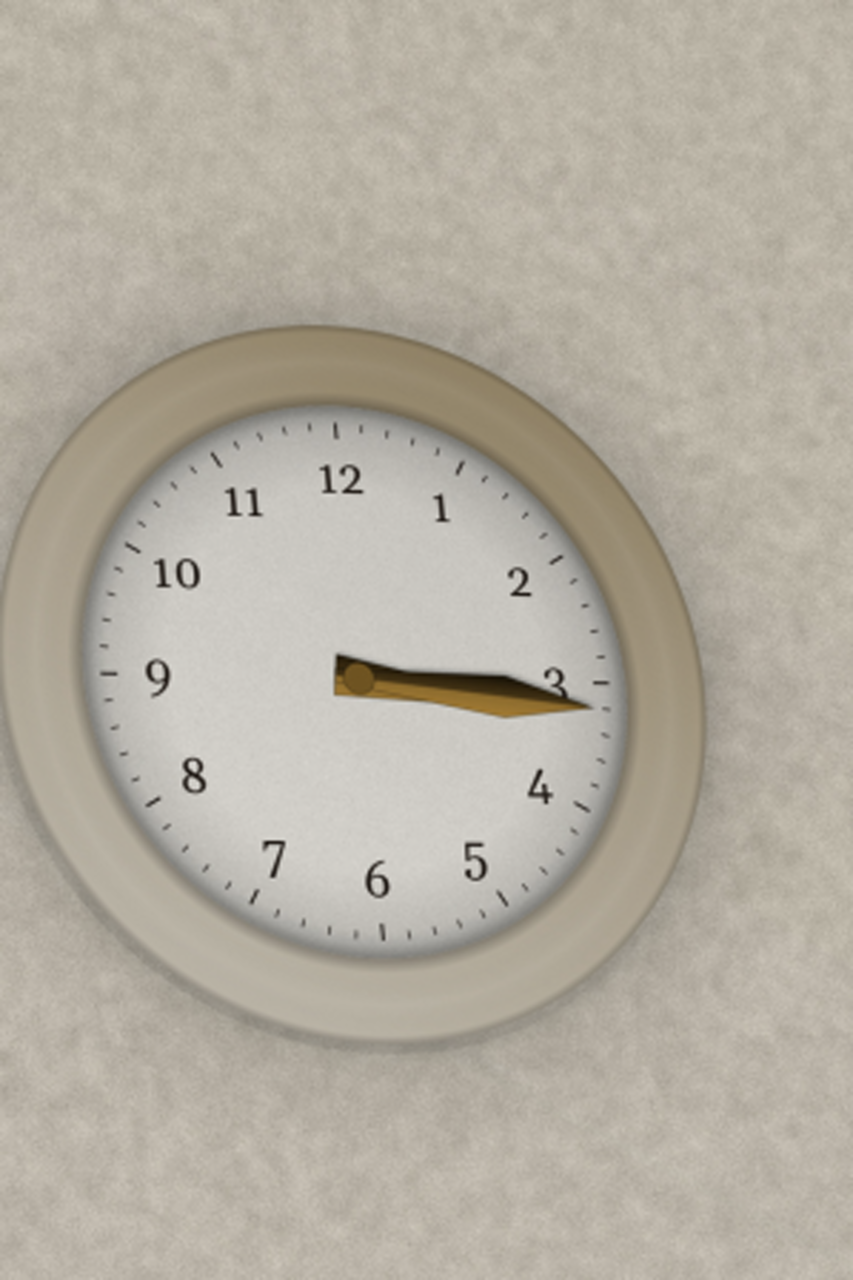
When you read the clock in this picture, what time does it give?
3:16
